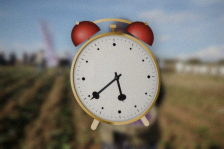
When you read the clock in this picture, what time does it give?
5:39
